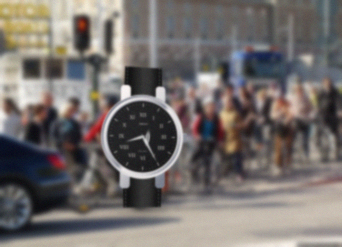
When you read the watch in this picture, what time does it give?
8:25
